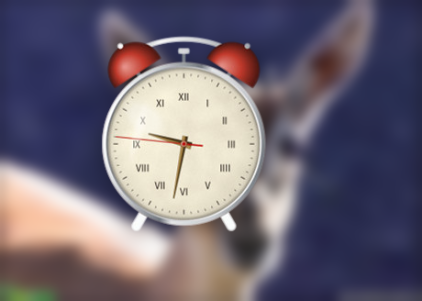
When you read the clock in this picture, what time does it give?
9:31:46
